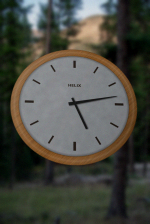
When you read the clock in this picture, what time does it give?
5:13
